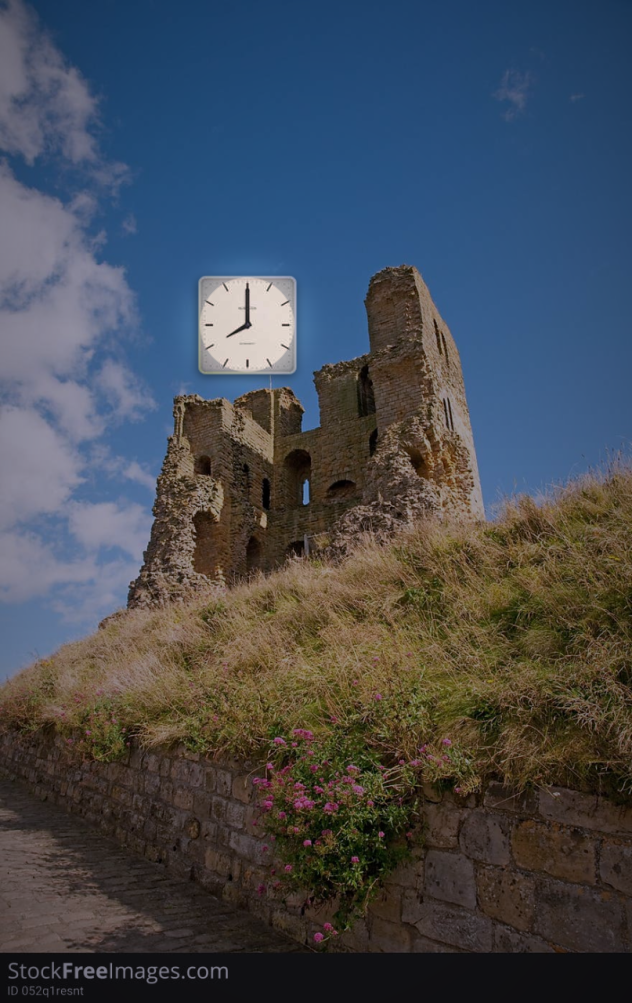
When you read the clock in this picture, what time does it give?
8:00
